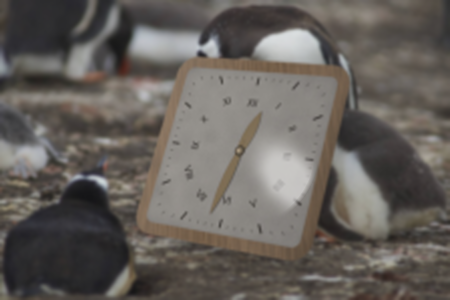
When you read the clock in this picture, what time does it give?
12:32
